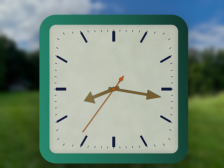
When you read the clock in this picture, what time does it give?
8:16:36
